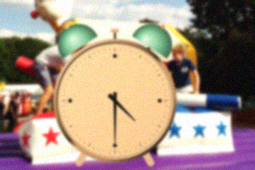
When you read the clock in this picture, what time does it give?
4:30
